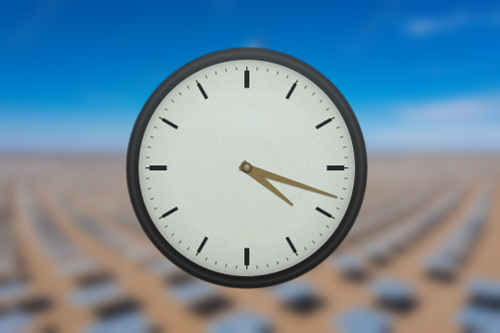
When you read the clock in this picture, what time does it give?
4:18
